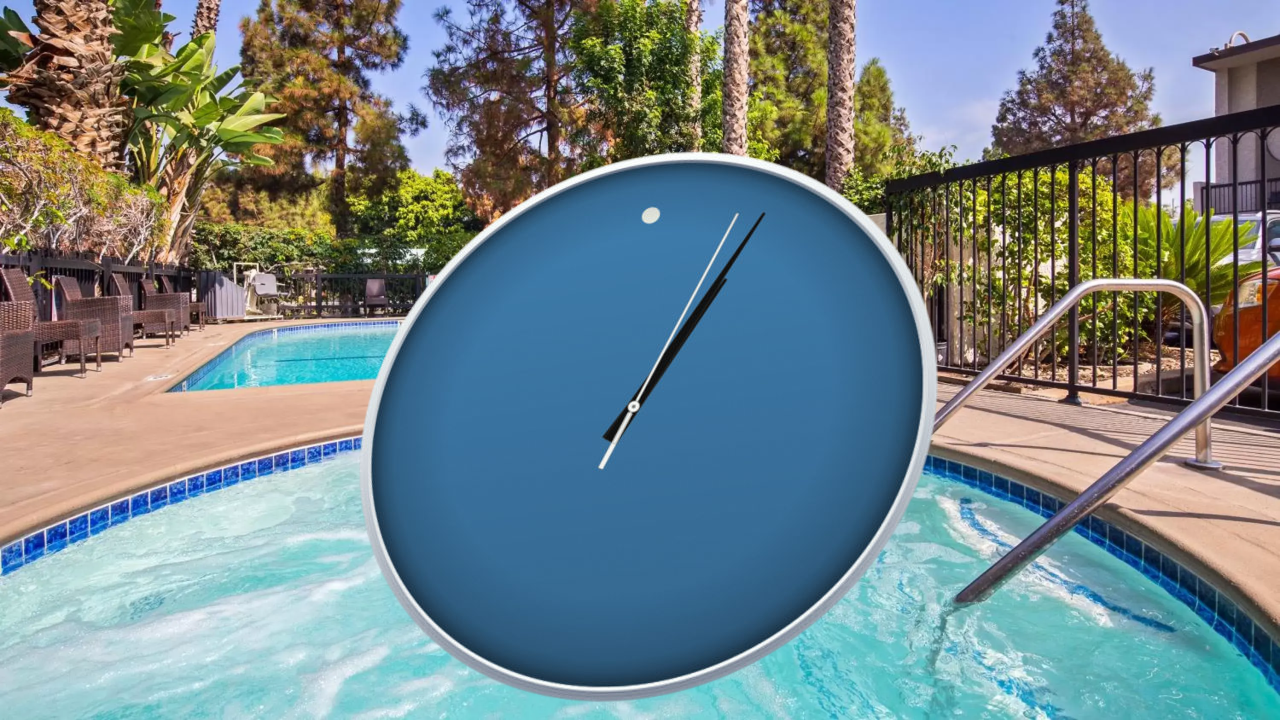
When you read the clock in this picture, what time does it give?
1:05:04
